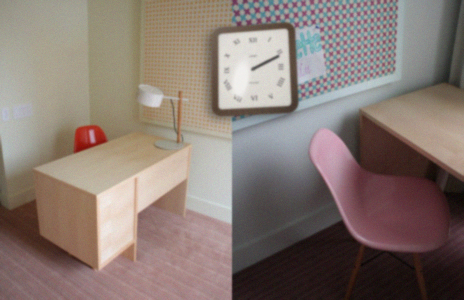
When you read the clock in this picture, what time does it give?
2:11
